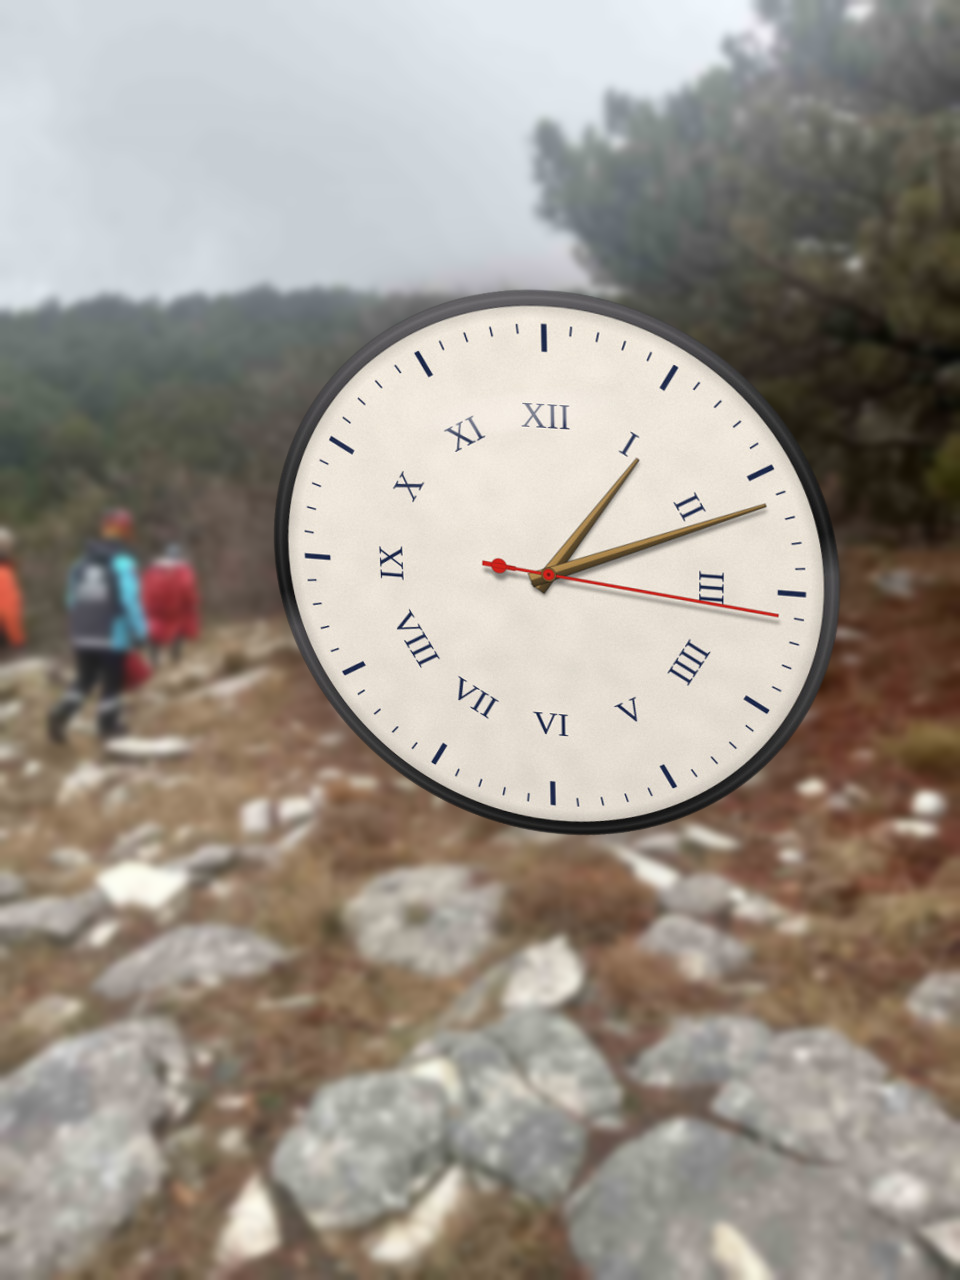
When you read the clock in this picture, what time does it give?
1:11:16
